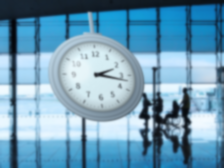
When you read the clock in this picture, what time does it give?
2:17
